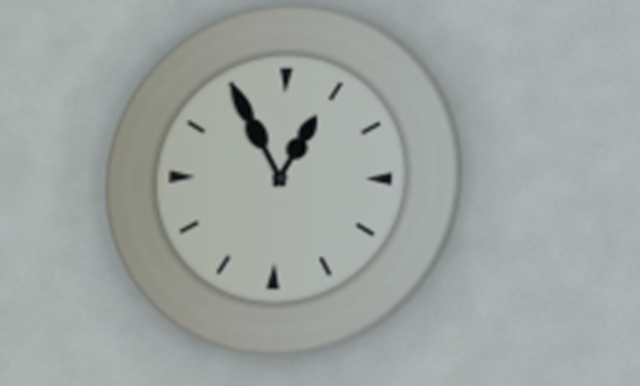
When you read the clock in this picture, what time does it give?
12:55
